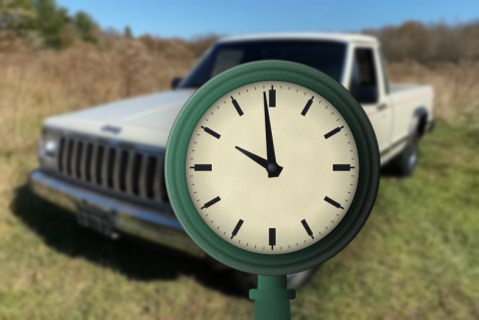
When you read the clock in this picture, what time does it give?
9:59
